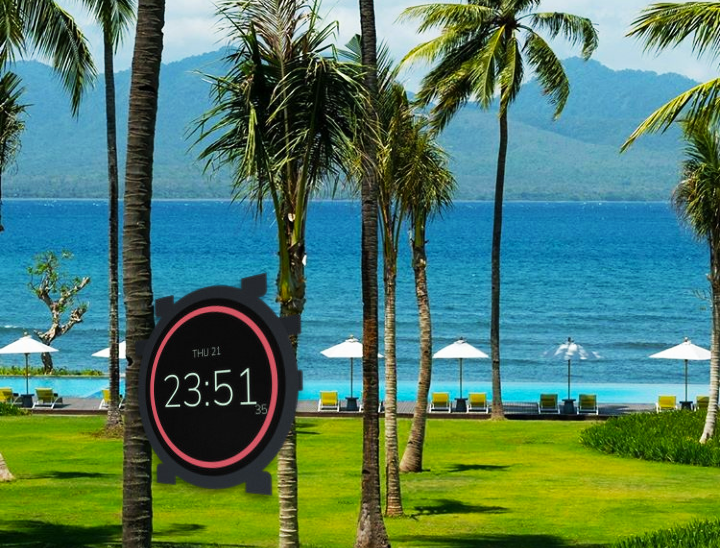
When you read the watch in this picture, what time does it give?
23:51:35
